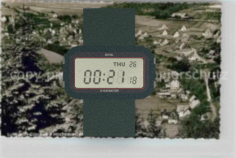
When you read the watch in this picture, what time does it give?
0:21:18
